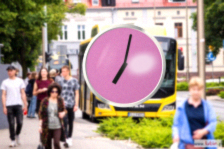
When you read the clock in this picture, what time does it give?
7:02
